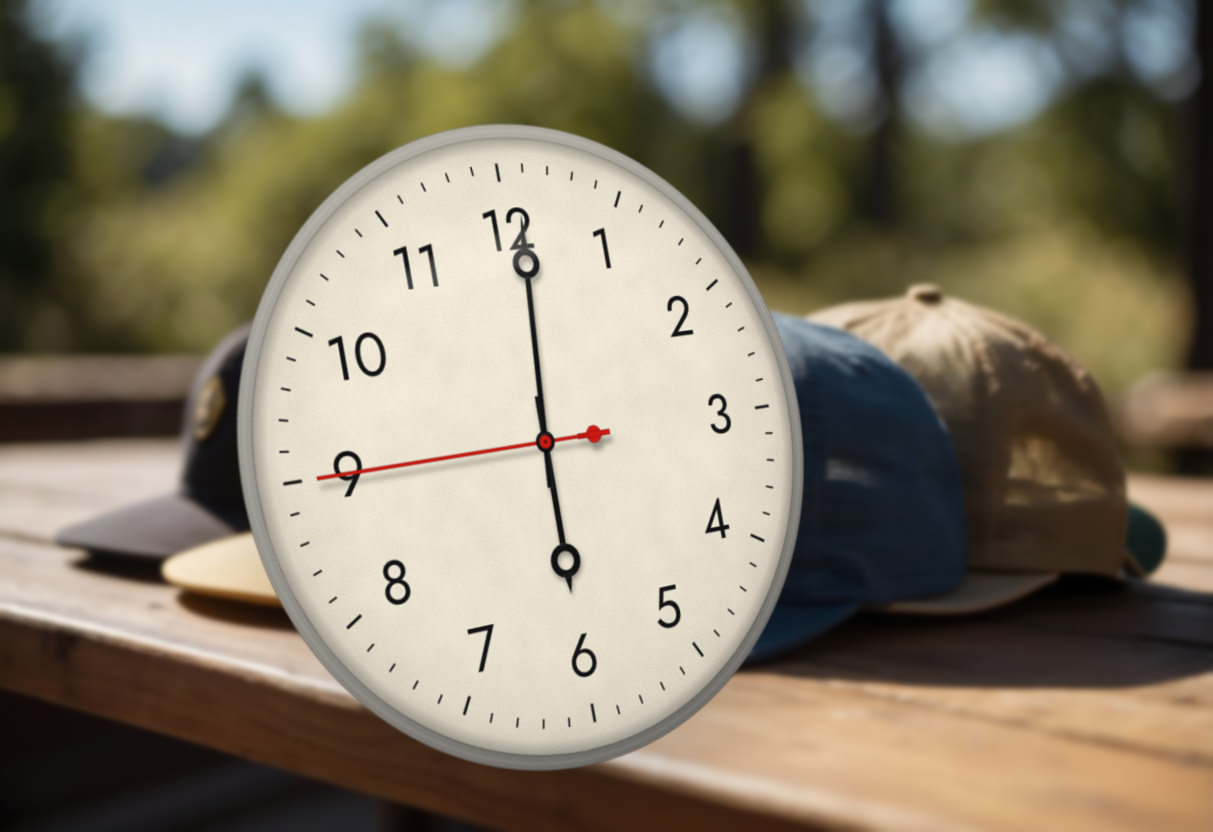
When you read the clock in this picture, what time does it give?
6:00:45
